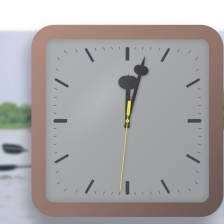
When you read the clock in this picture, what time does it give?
12:02:31
